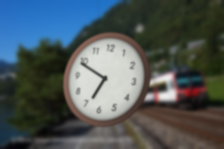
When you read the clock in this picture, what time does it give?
6:49
